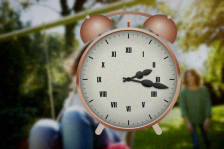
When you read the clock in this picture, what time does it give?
2:17
